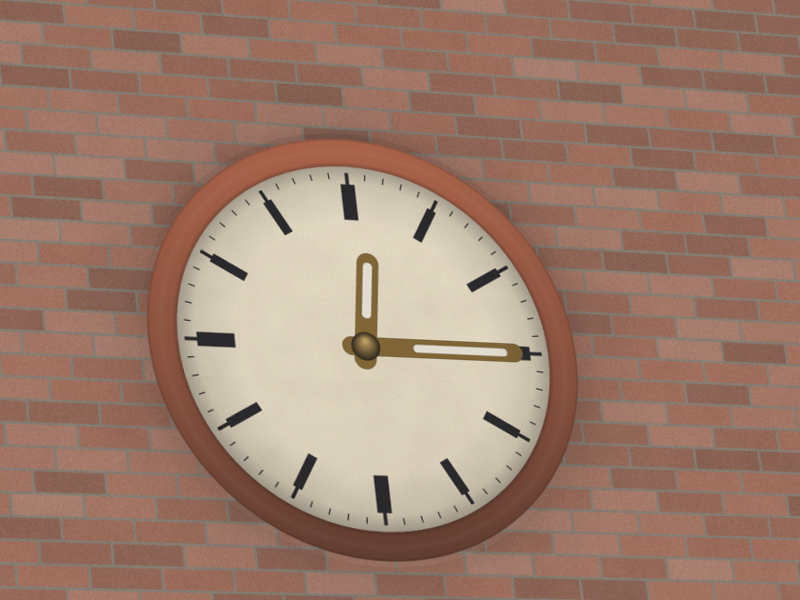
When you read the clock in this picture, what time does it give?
12:15
